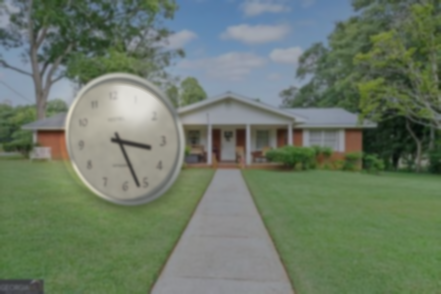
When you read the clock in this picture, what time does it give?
3:27
